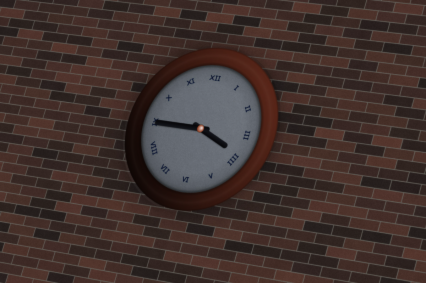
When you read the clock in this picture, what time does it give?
3:45
